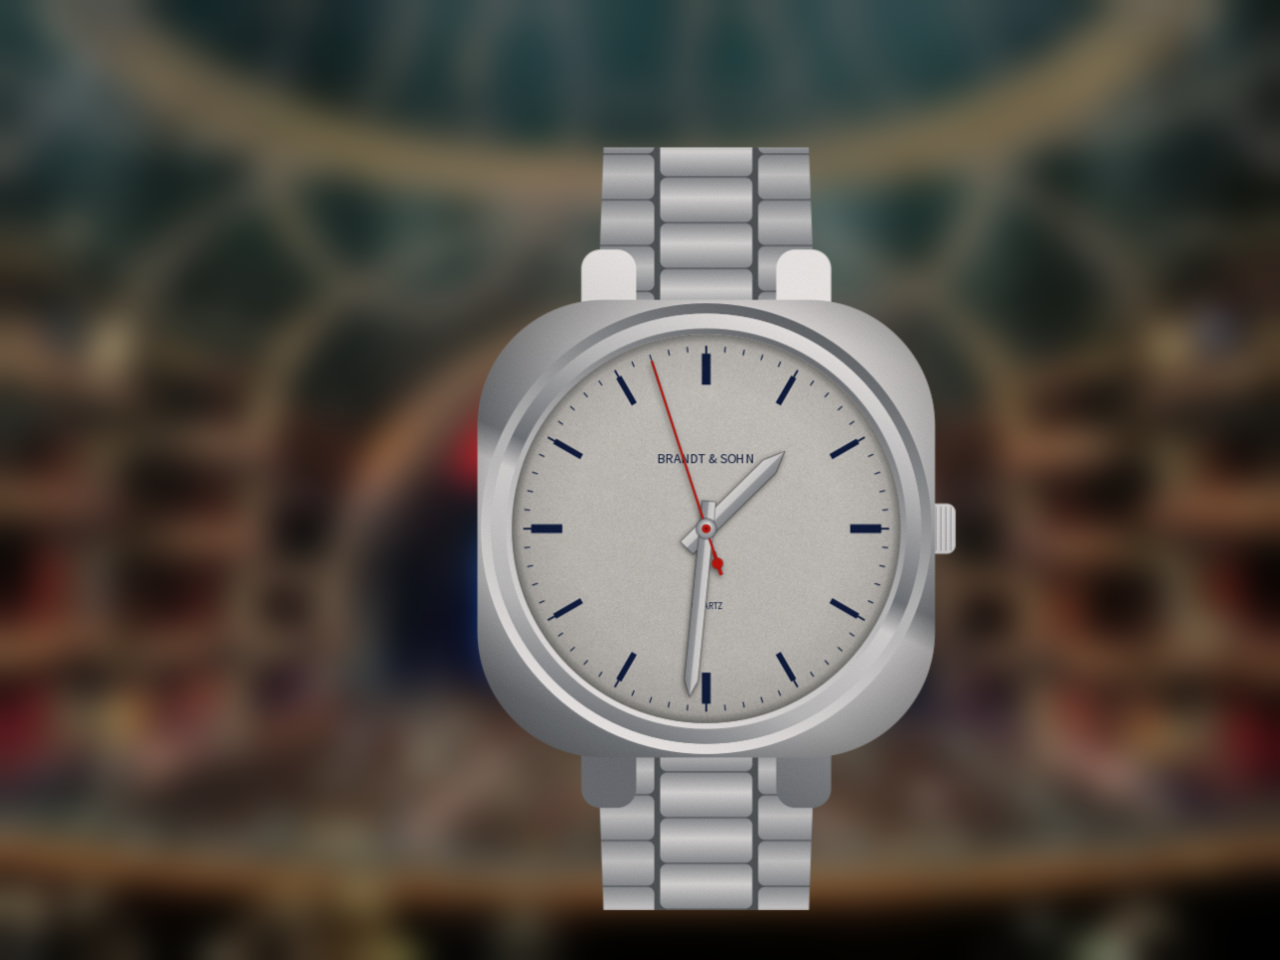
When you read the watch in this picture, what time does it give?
1:30:57
